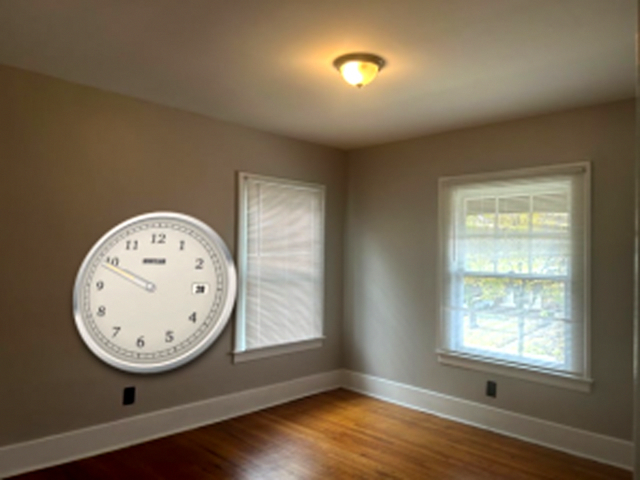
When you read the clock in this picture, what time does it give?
9:49
